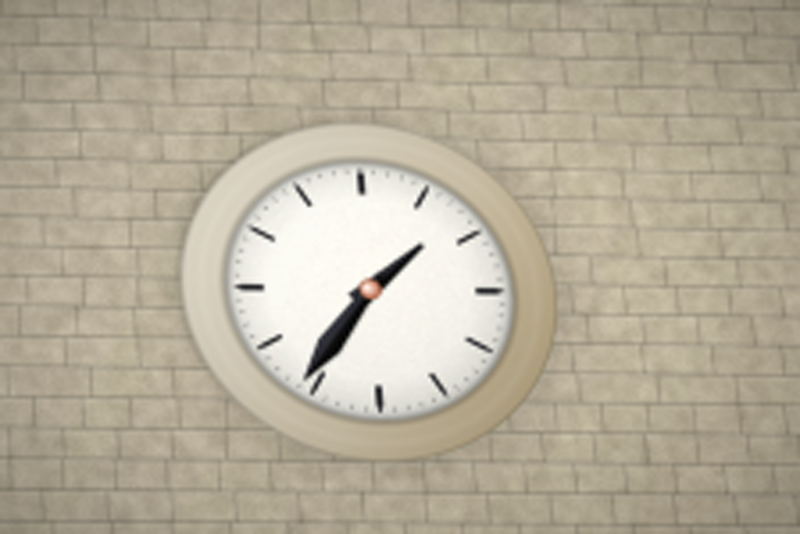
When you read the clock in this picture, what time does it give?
1:36
